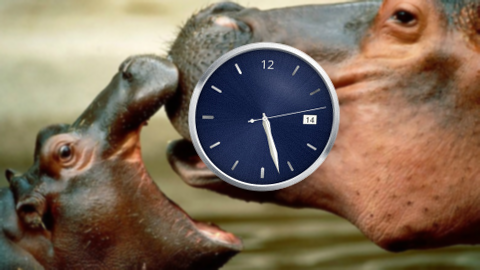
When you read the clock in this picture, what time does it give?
5:27:13
